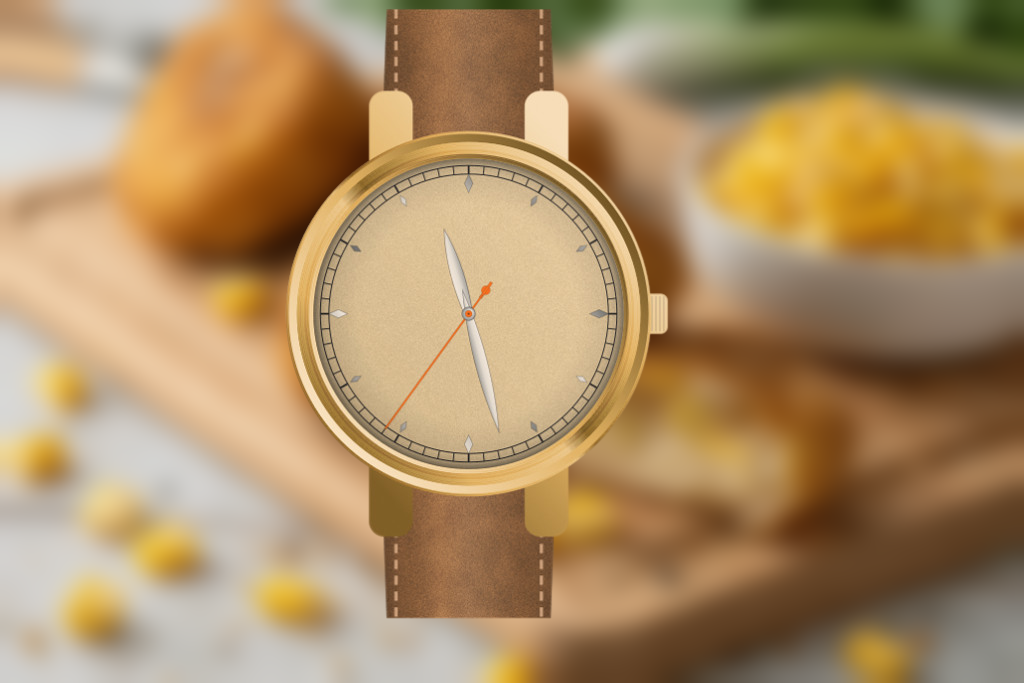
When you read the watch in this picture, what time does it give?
11:27:36
